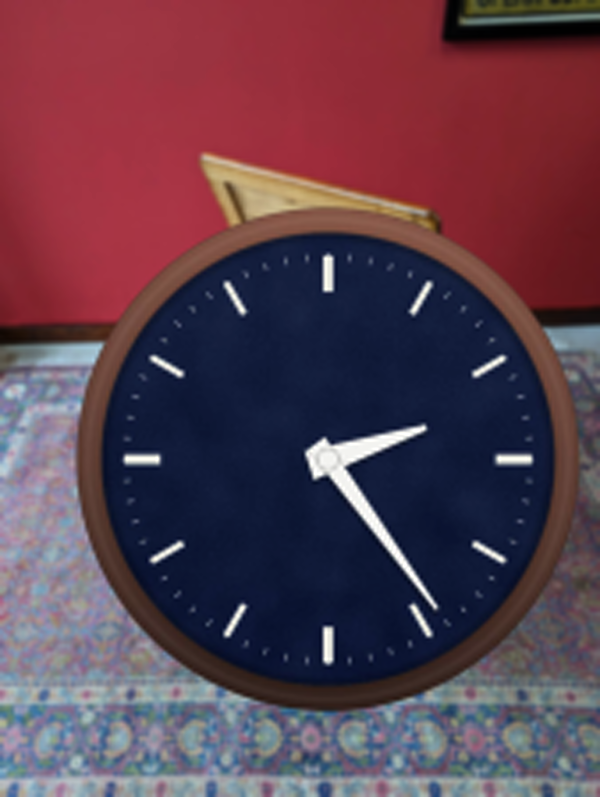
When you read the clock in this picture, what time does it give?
2:24
